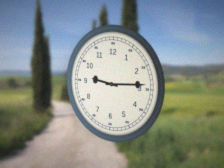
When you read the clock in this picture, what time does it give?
9:14
